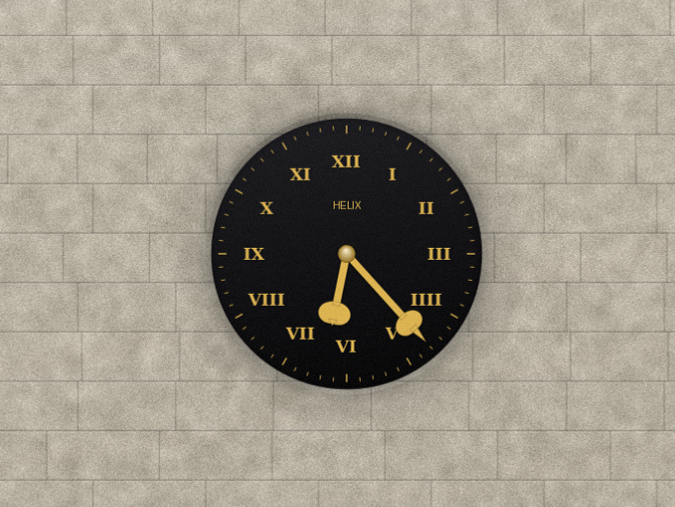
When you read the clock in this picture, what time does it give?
6:23
